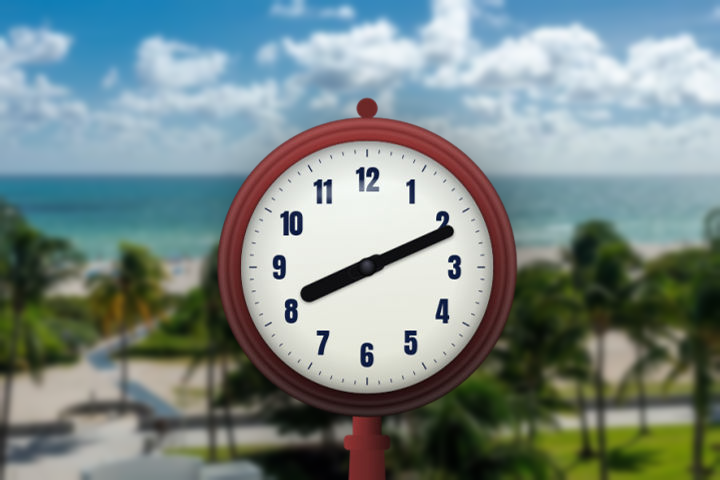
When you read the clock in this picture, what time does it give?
8:11
